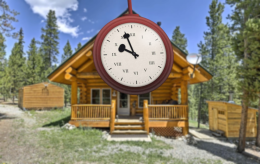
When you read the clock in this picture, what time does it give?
9:57
